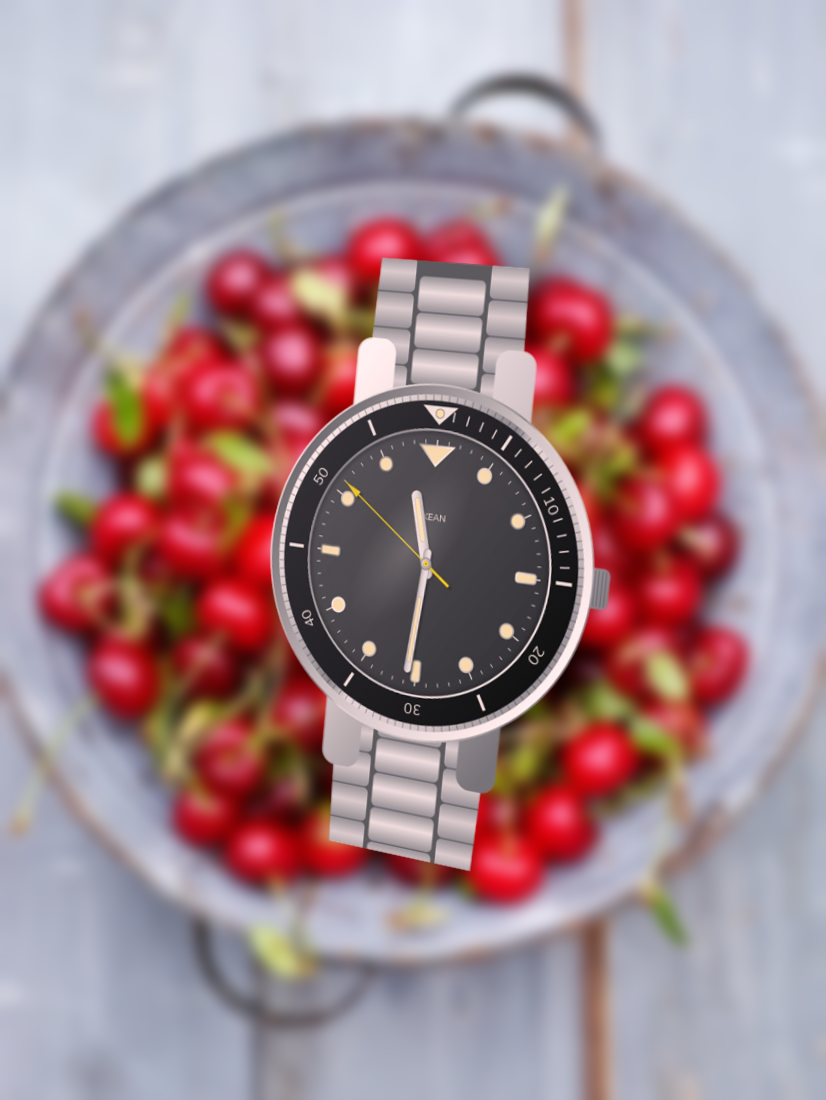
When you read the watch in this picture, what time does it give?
11:30:51
